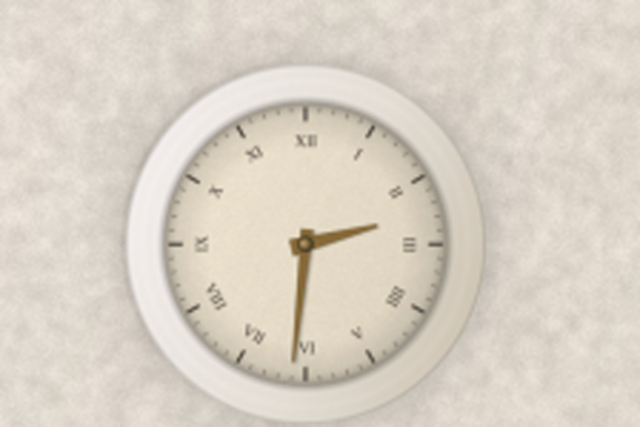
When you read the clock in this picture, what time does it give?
2:31
